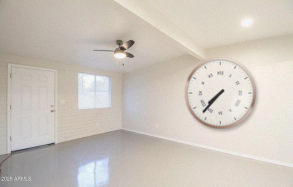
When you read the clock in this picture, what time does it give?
7:37
